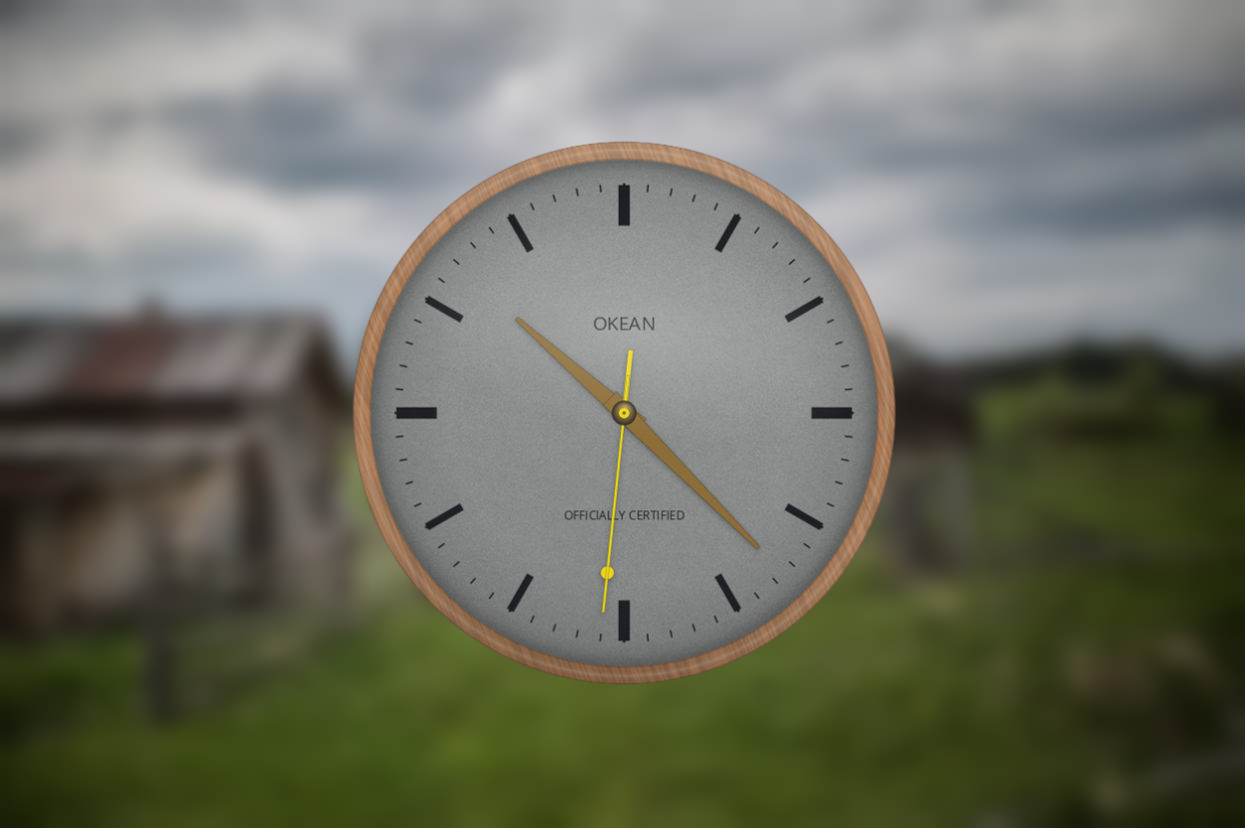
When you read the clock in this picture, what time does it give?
10:22:31
